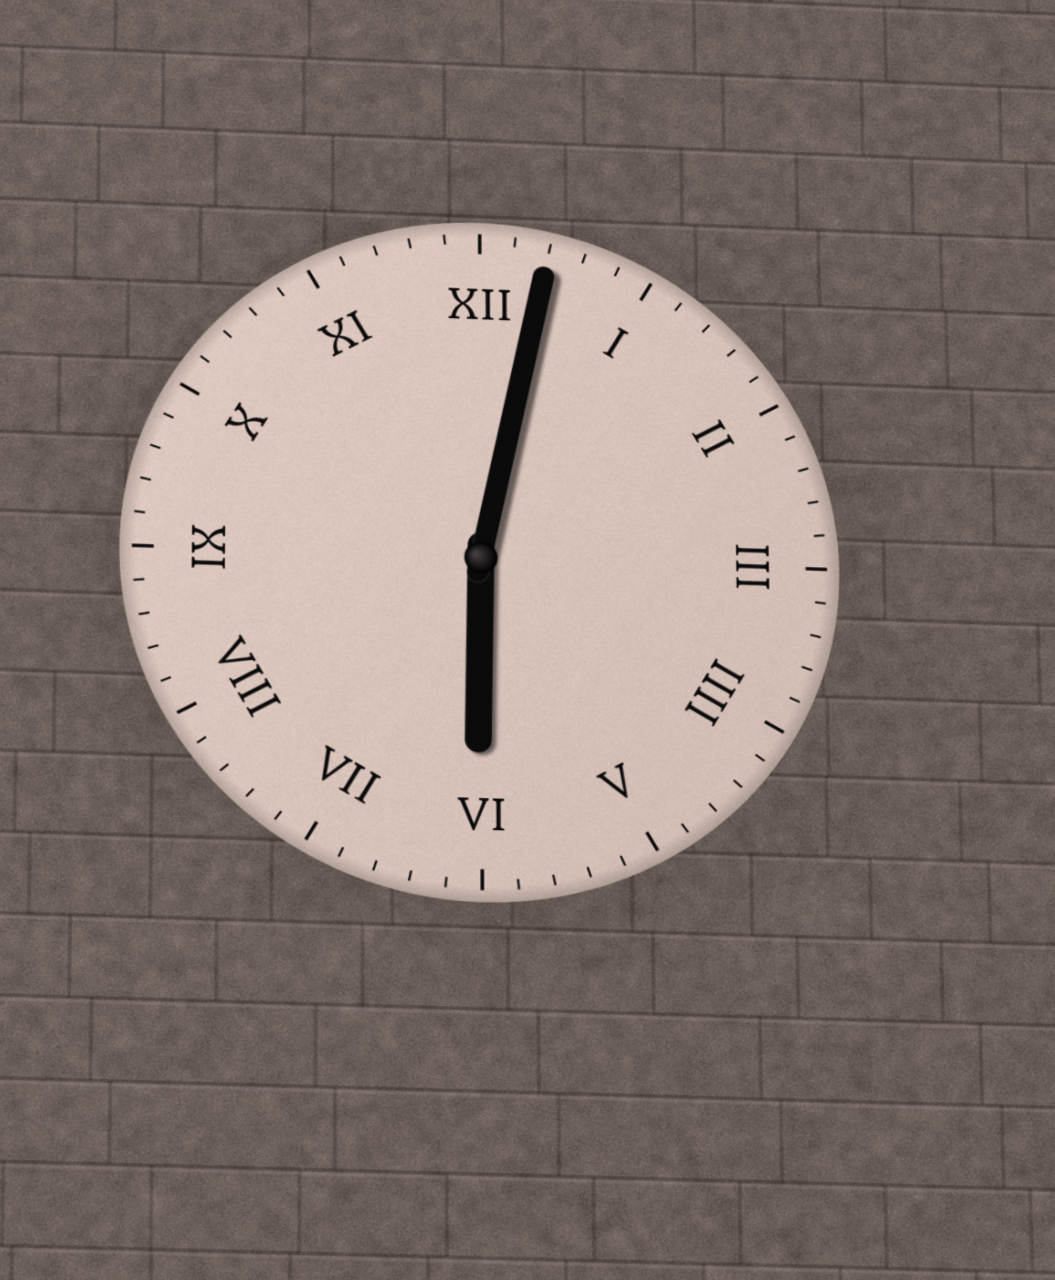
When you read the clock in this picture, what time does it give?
6:02
